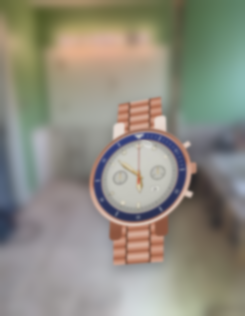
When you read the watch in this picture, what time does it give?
5:52
